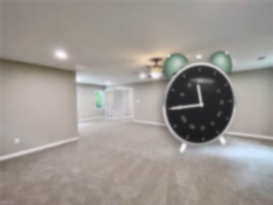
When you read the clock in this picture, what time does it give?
11:45
